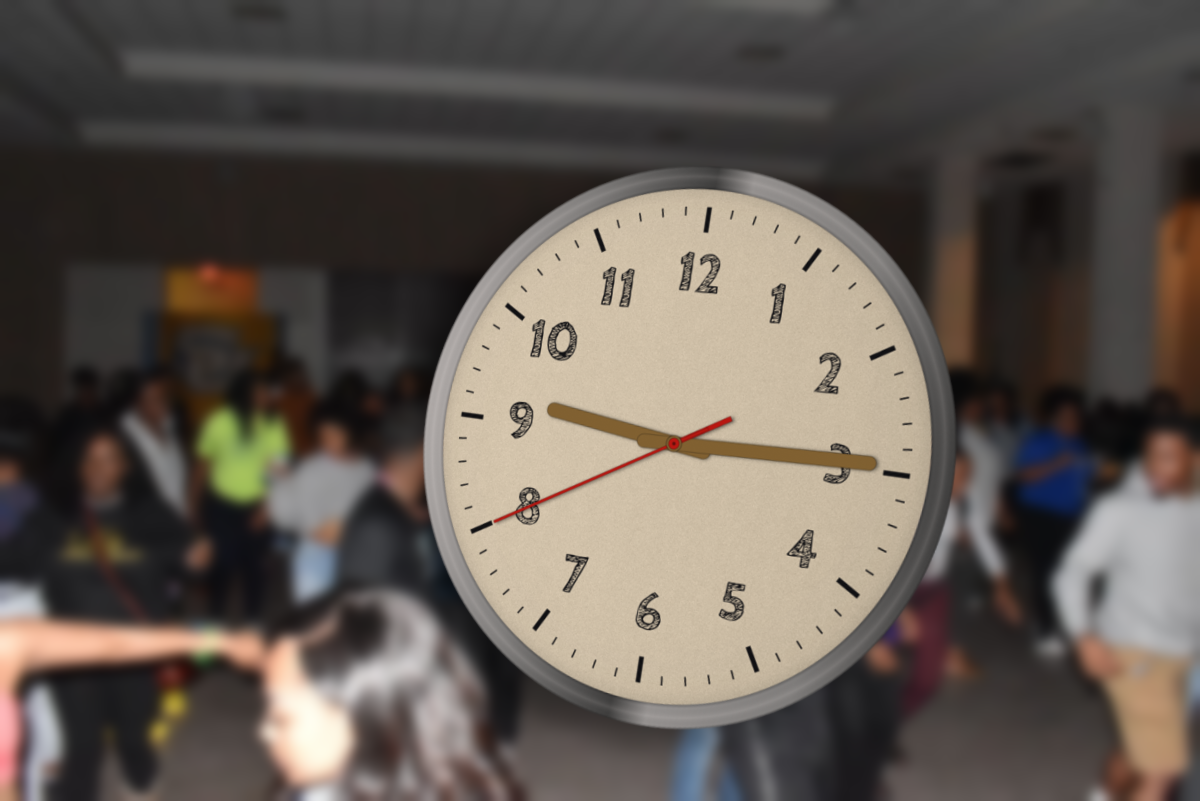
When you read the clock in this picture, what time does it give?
9:14:40
